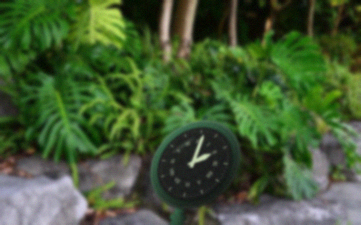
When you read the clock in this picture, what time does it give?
2:01
